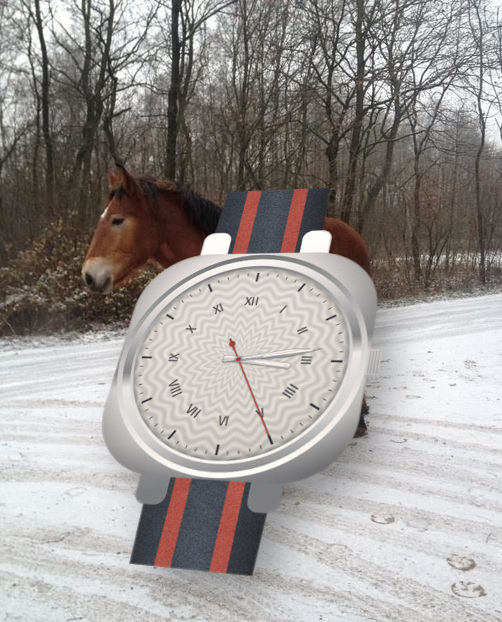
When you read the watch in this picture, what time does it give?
3:13:25
